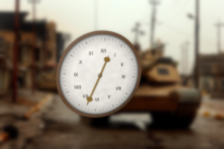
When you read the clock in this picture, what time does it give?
12:33
